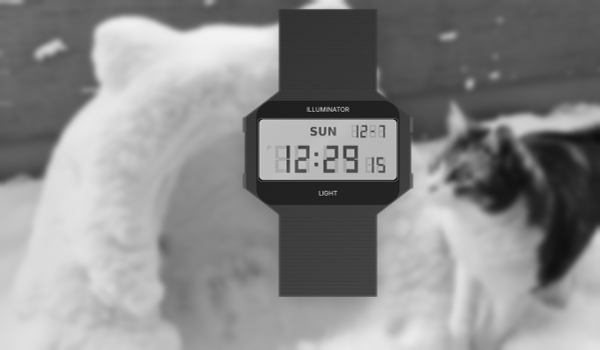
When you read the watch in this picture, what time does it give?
12:29:15
